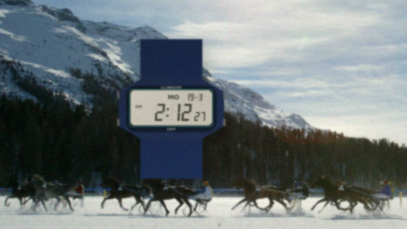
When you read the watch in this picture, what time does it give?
2:12
